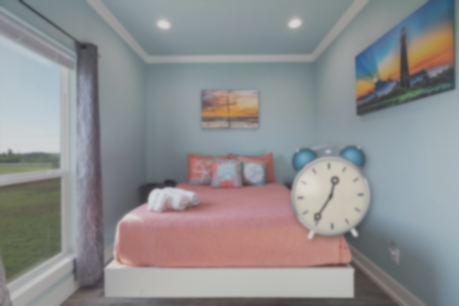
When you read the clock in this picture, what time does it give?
12:36
